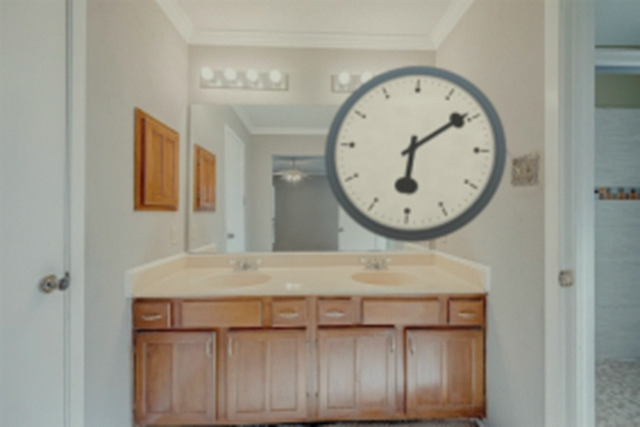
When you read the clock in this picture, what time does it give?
6:09
